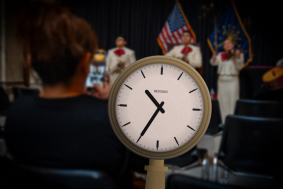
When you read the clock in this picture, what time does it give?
10:35
